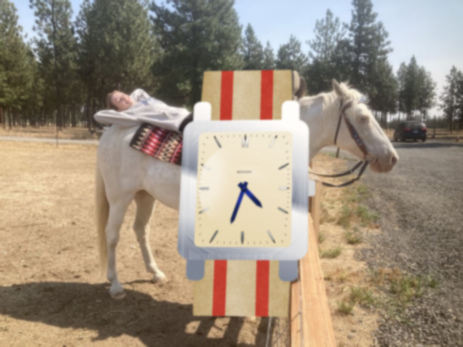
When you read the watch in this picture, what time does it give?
4:33
